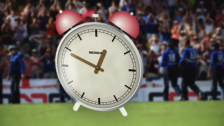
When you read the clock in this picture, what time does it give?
12:49
